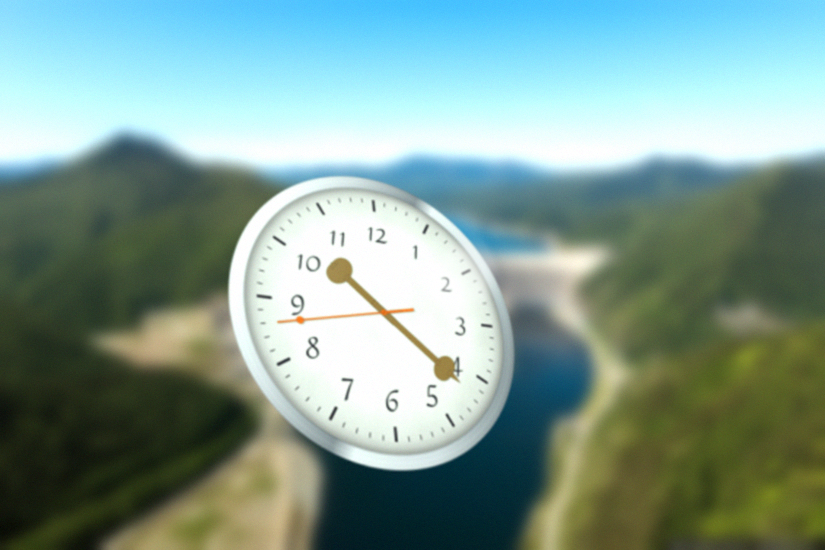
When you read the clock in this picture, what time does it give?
10:21:43
